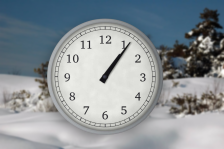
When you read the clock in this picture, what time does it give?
1:06
